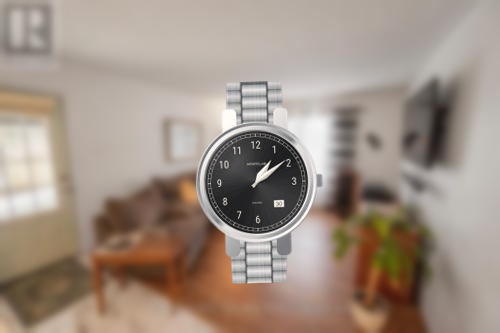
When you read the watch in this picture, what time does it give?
1:09
